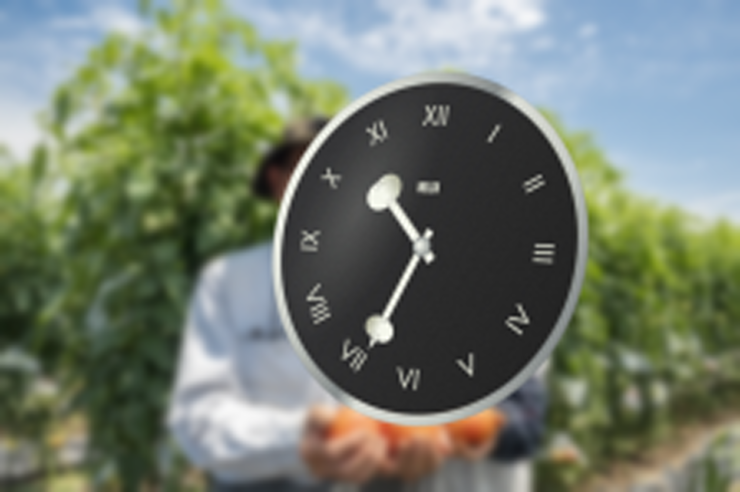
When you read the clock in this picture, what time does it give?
10:34
